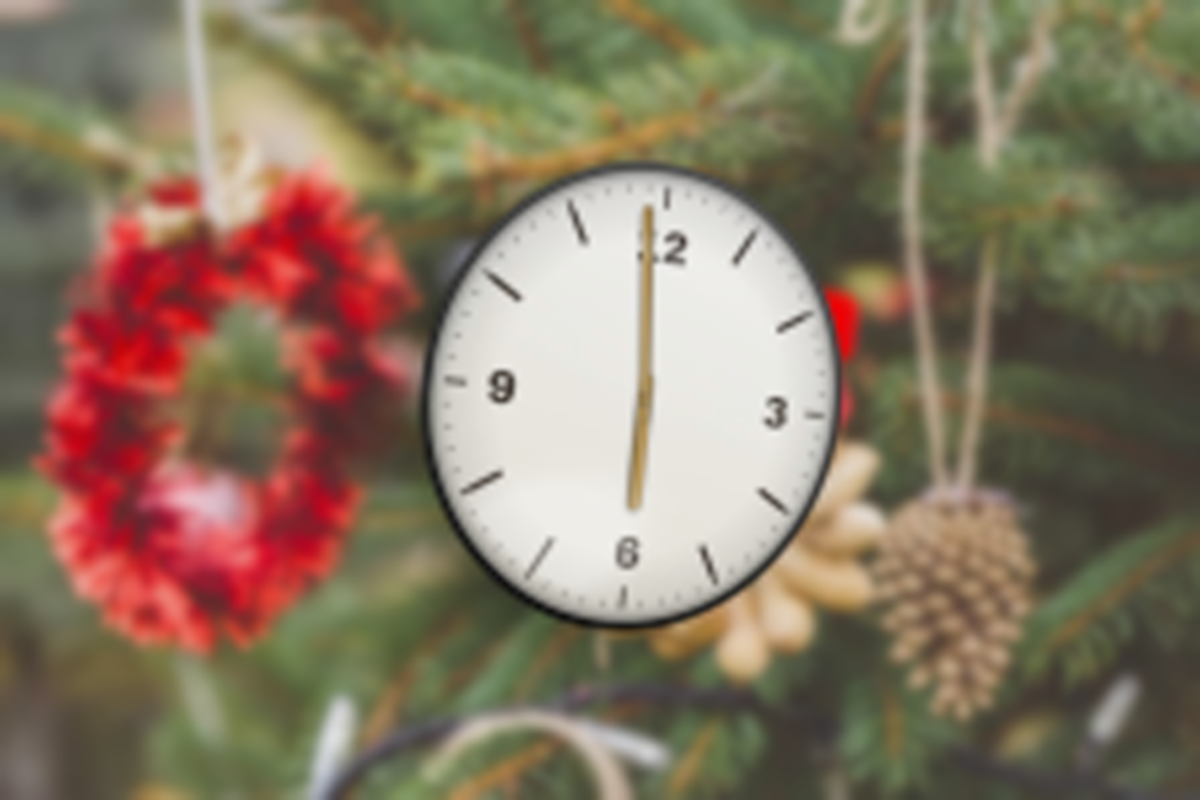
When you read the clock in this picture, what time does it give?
5:59
